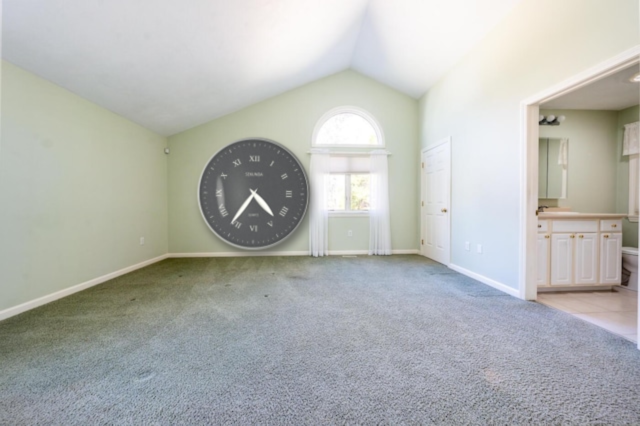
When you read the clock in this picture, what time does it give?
4:36
